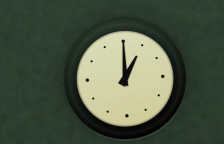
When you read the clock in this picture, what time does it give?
1:00
